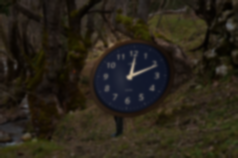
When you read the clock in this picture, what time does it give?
12:11
